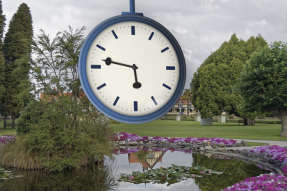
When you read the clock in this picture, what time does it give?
5:47
